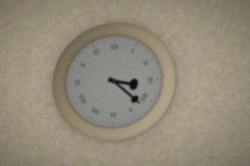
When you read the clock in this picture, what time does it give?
3:22
